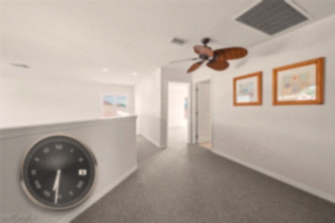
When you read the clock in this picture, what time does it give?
6:31
